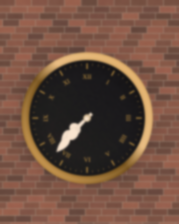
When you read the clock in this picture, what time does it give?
7:37
